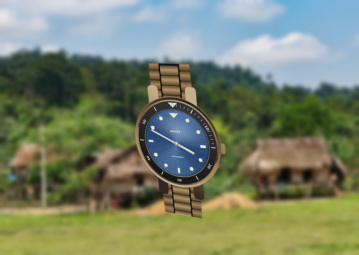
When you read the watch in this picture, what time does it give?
3:49
